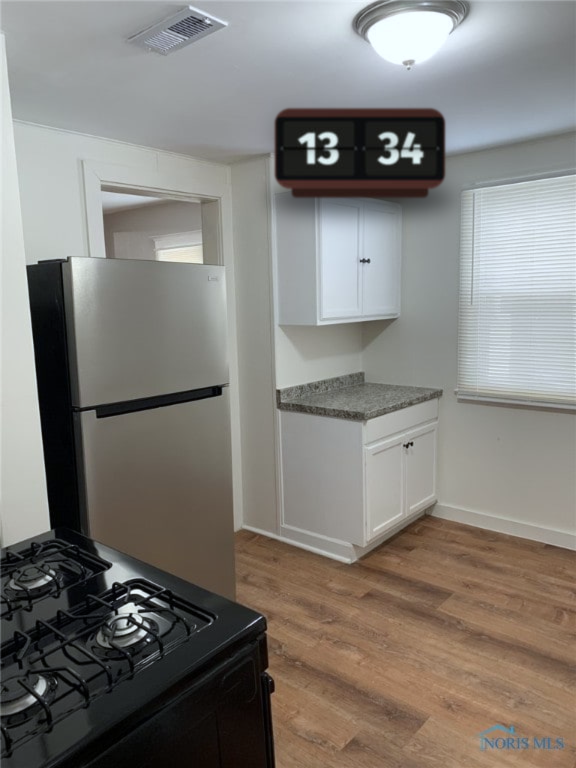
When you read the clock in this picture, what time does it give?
13:34
